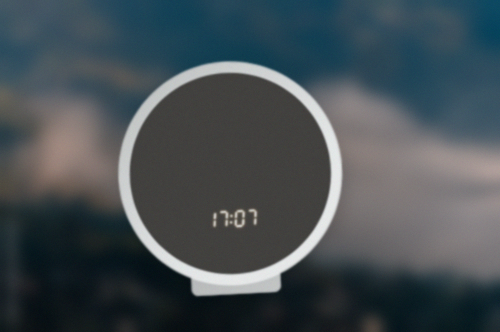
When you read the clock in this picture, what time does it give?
17:07
